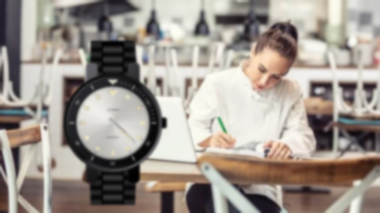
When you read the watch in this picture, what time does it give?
4:22
